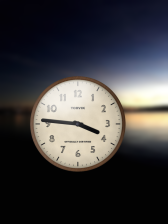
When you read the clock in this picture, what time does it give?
3:46
